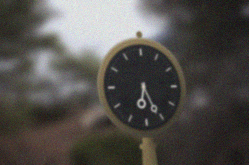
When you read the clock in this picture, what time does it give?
6:26
